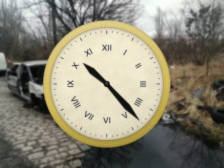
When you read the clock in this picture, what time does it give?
10:23
